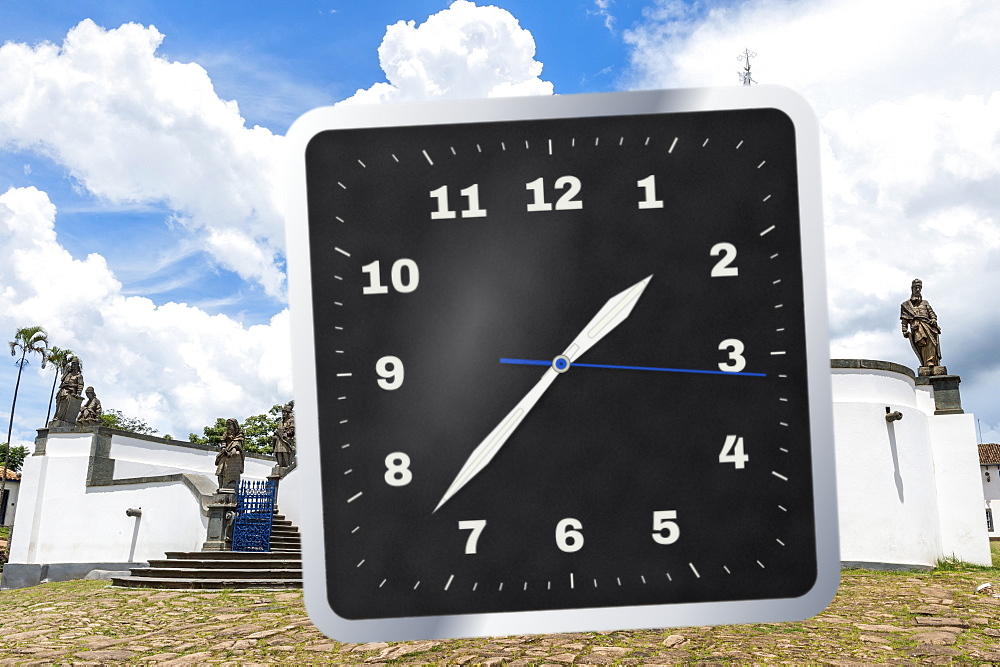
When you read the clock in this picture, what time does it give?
1:37:16
